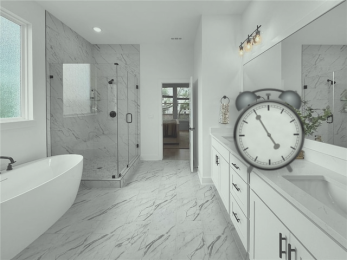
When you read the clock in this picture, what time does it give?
4:55
